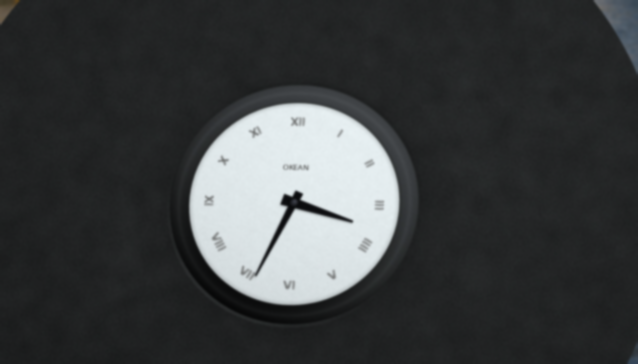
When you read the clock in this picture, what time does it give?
3:34
